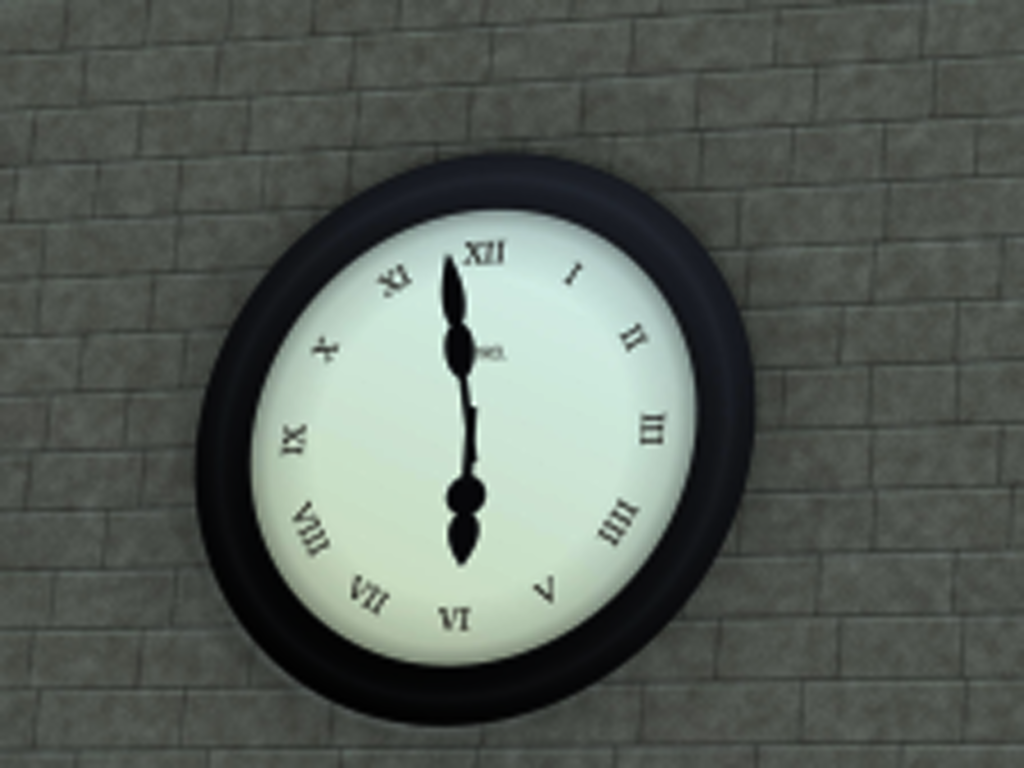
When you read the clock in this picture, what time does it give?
5:58
